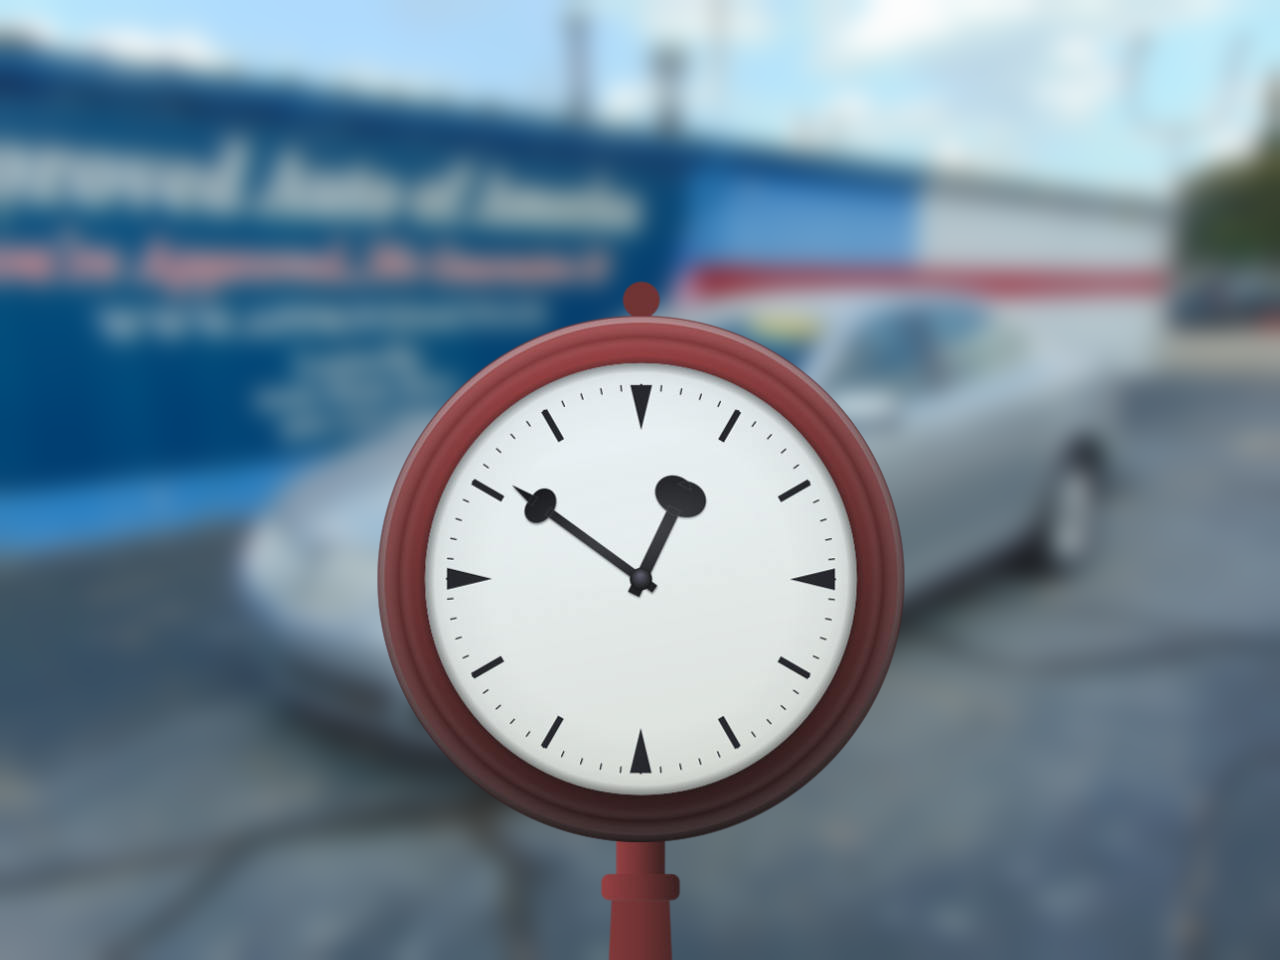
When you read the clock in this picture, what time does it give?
12:51
